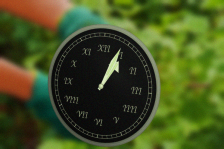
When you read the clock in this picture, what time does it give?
1:04
